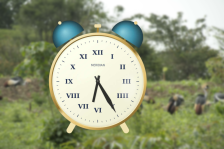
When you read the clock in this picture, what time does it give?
6:25
